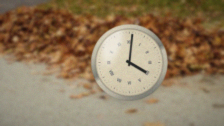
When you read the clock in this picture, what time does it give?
4:01
